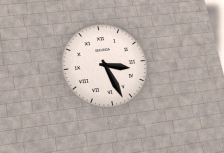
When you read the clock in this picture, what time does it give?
3:27
